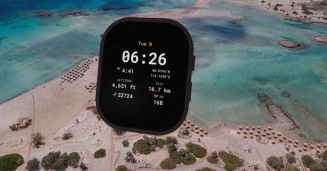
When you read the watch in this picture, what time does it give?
6:26
